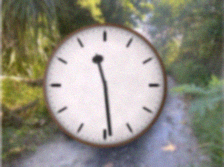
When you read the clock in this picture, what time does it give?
11:29
